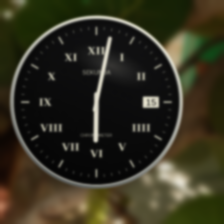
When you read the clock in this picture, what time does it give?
6:02
